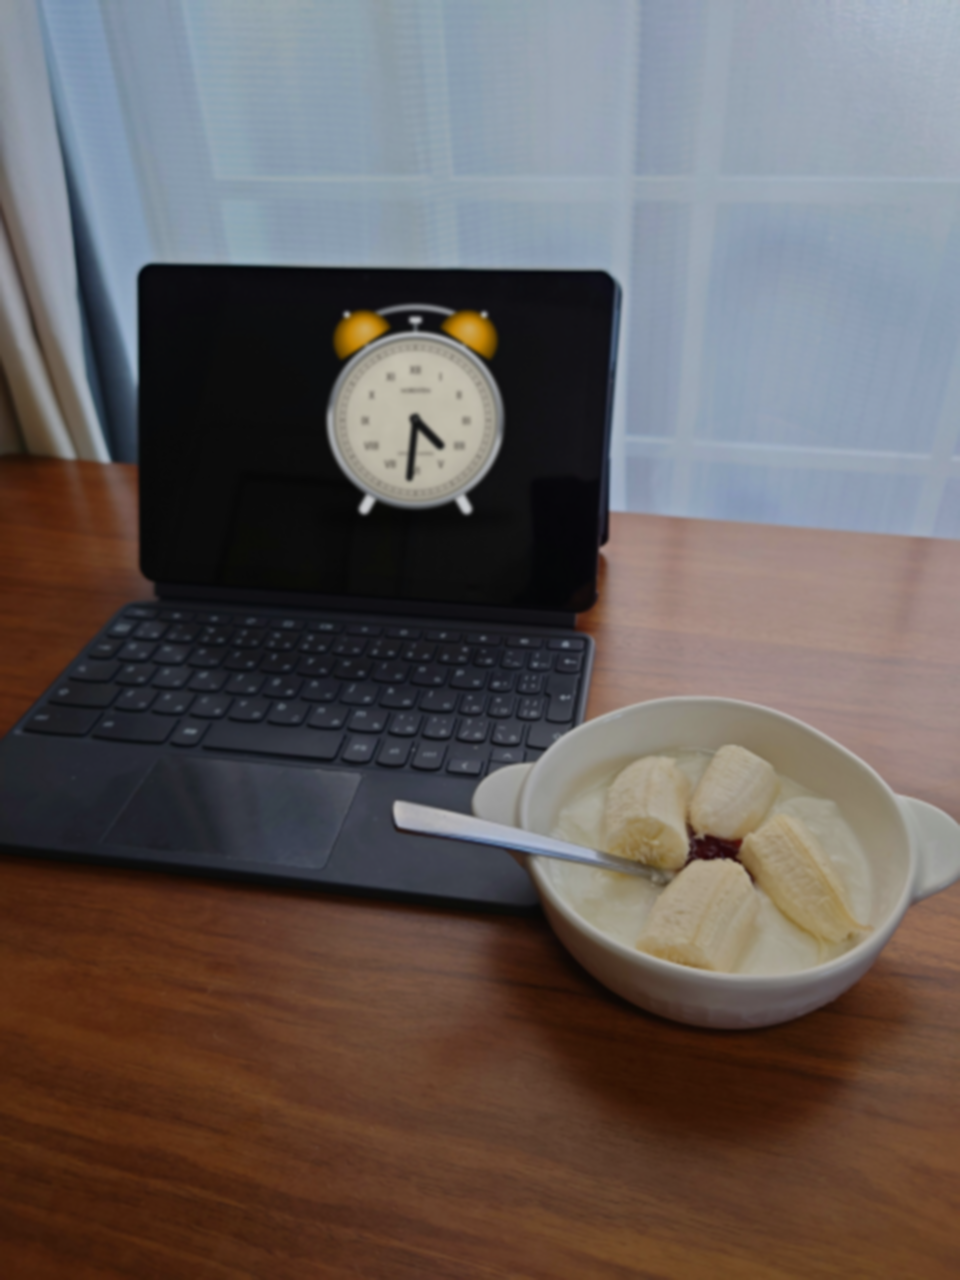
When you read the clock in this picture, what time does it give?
4:31
